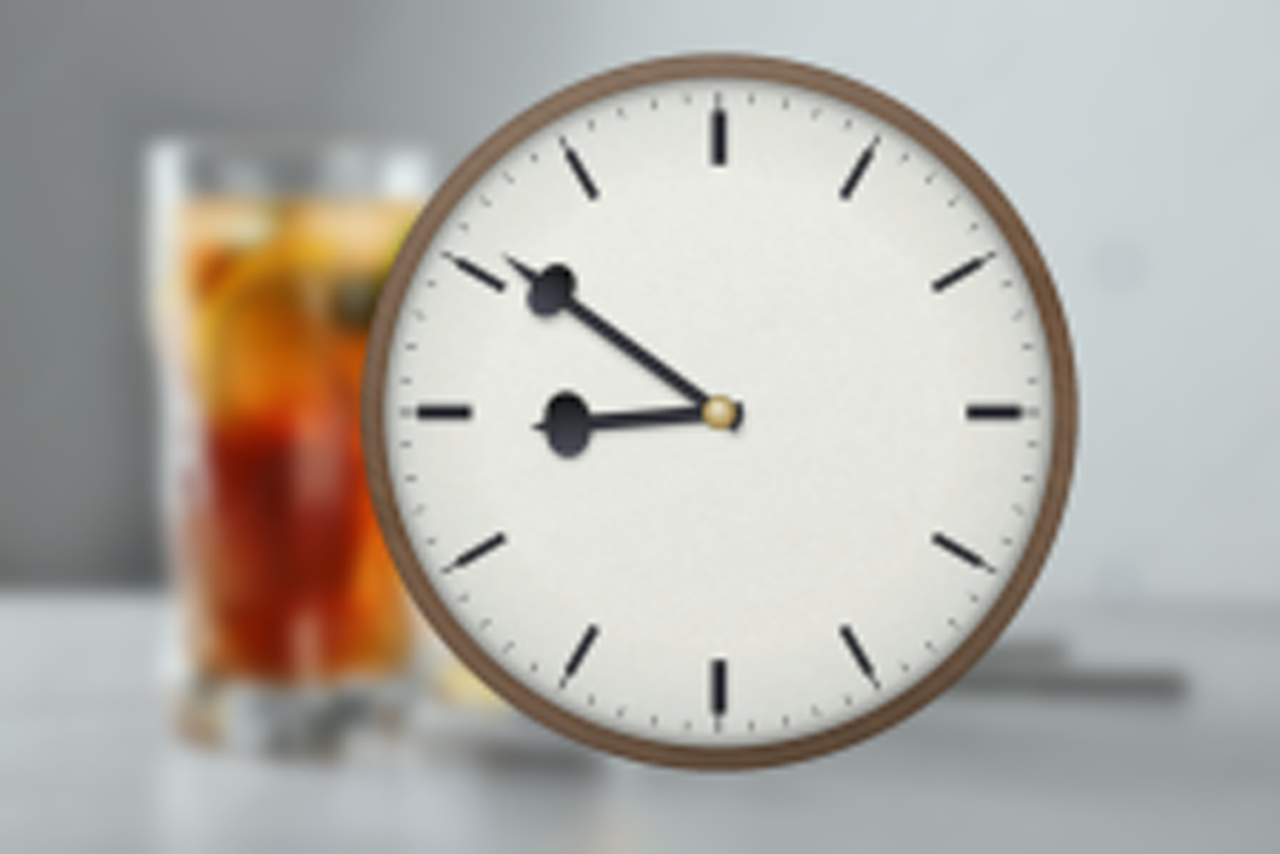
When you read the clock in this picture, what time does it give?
8:51
